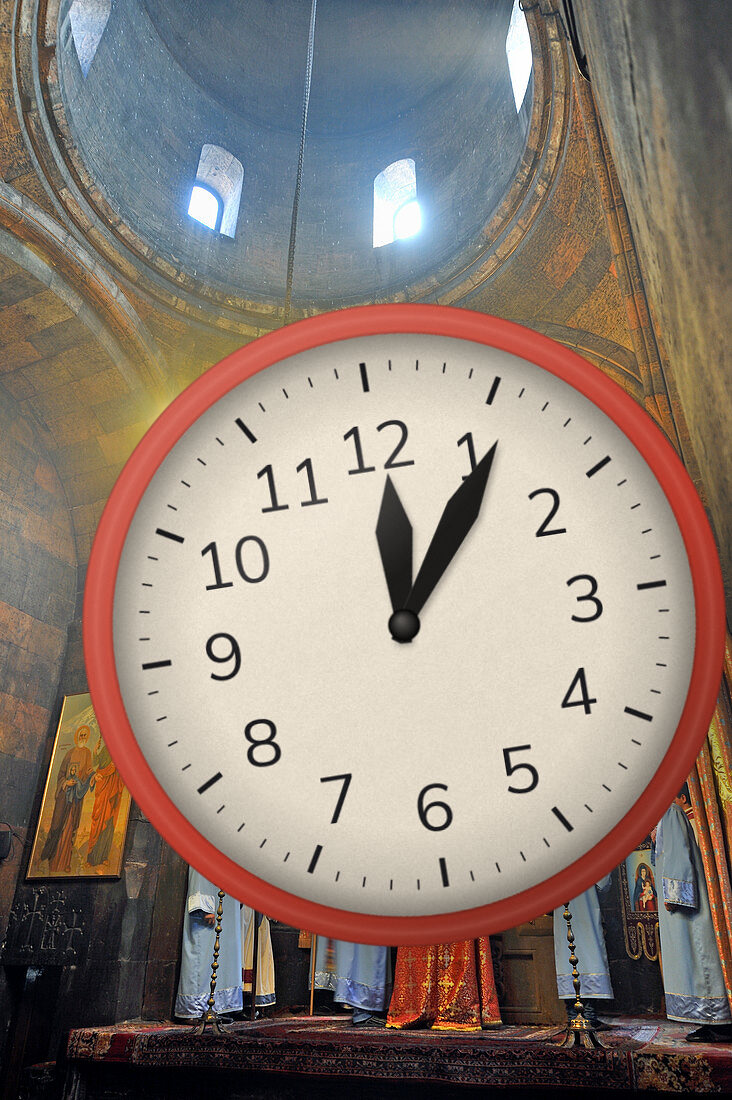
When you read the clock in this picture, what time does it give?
12:06
